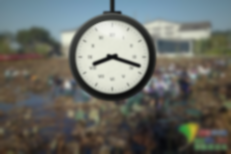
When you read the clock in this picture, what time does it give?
8:18
